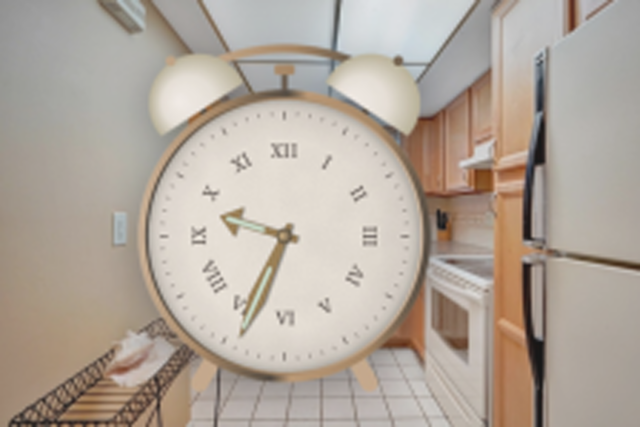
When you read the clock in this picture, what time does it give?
9:34
